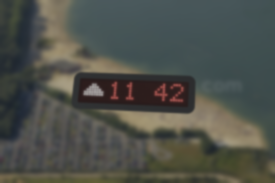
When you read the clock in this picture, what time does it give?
11:42
